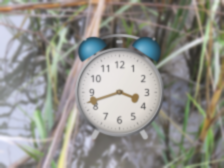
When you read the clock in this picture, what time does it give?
3:42
